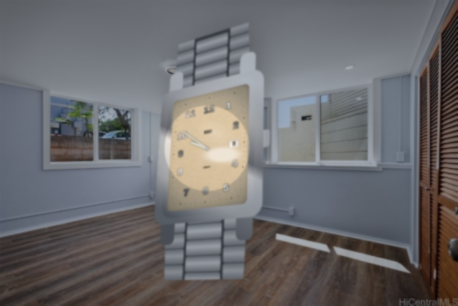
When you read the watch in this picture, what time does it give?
9:51
